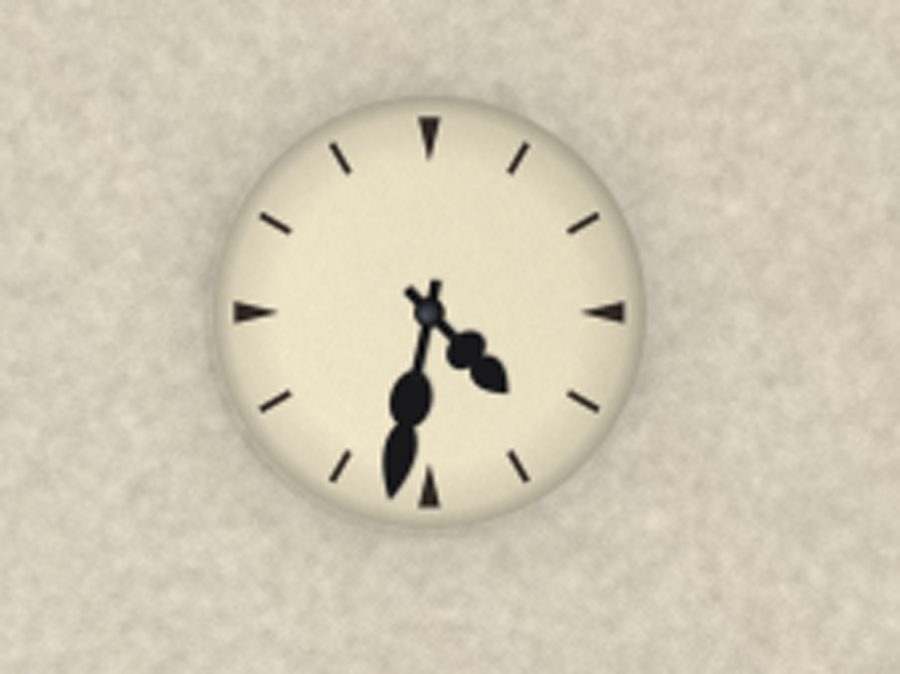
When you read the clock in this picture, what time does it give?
4:32
